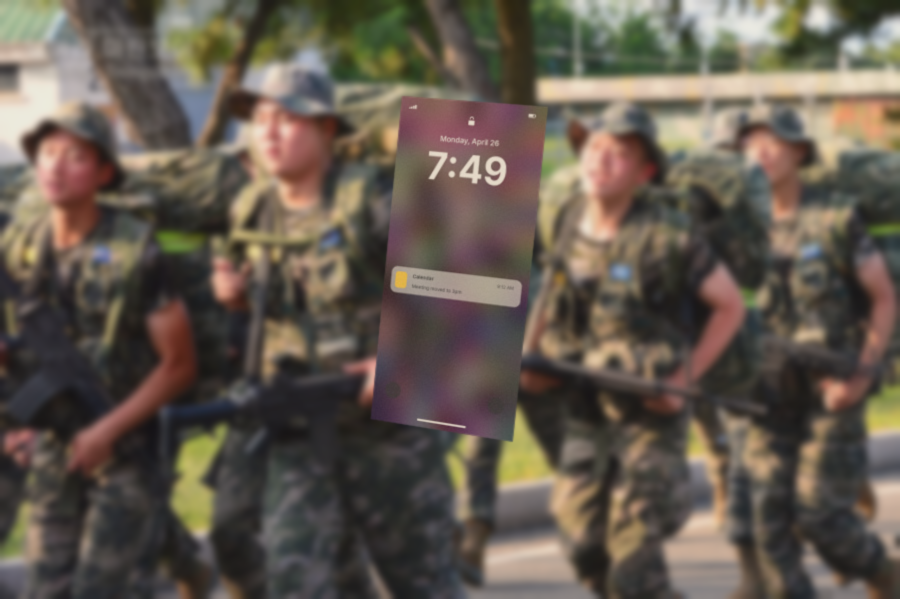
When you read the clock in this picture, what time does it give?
7:49
